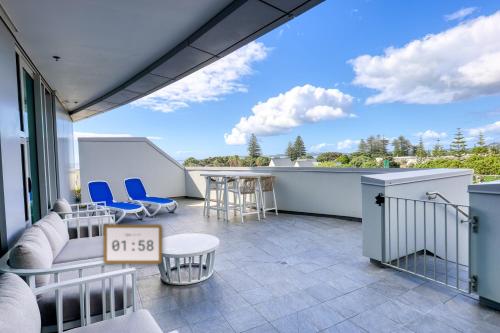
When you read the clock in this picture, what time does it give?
1:58
